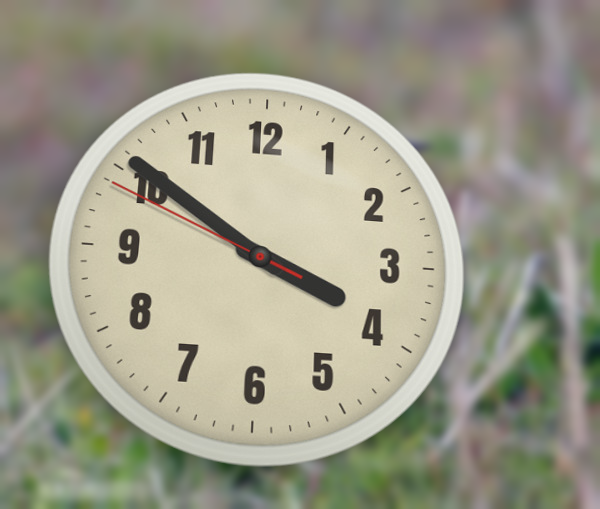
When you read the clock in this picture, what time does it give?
3:50:49
